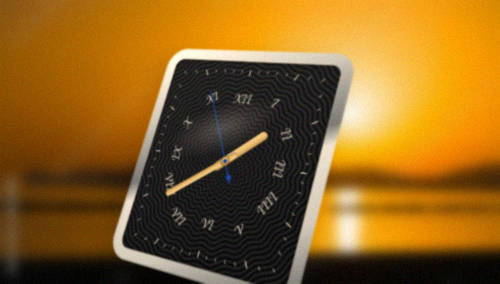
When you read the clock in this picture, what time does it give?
1:38:55
